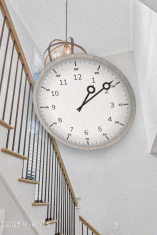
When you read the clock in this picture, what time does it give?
1:09
